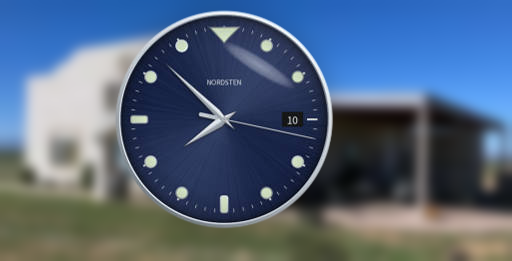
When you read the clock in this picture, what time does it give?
7:52:17
